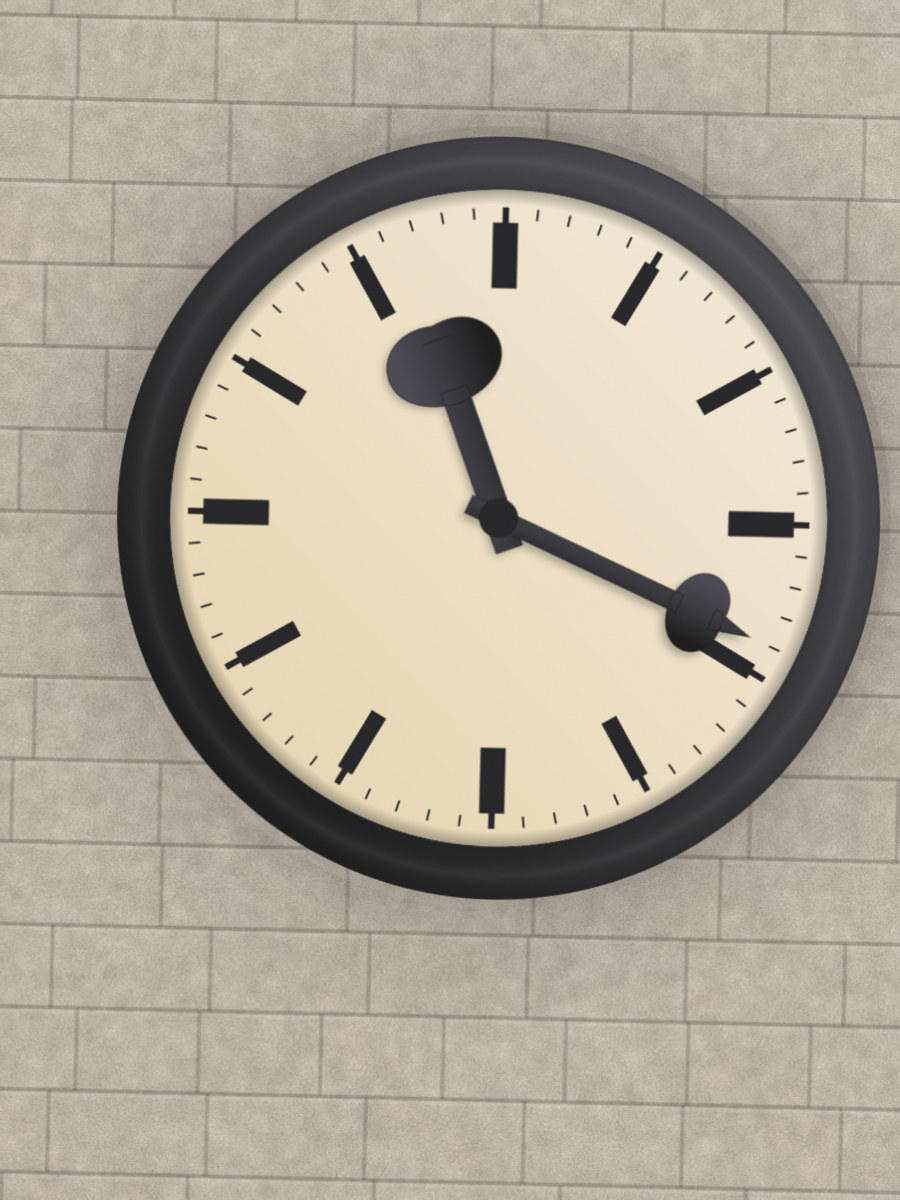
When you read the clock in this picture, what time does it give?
11:19
